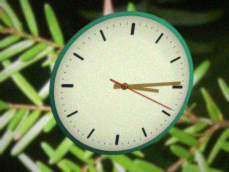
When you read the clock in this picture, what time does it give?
3:14:19
